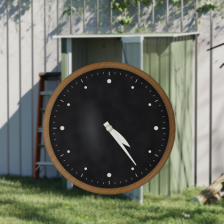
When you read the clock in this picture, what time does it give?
4:24
